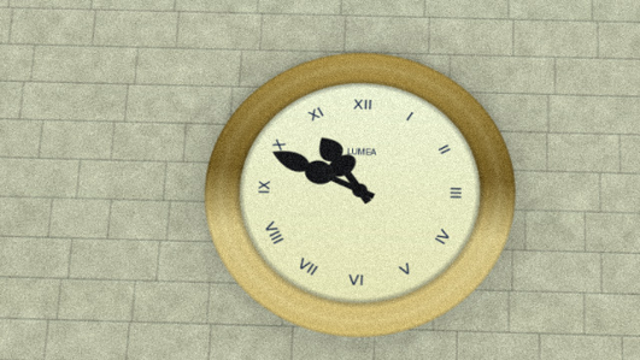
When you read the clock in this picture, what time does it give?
10:49
